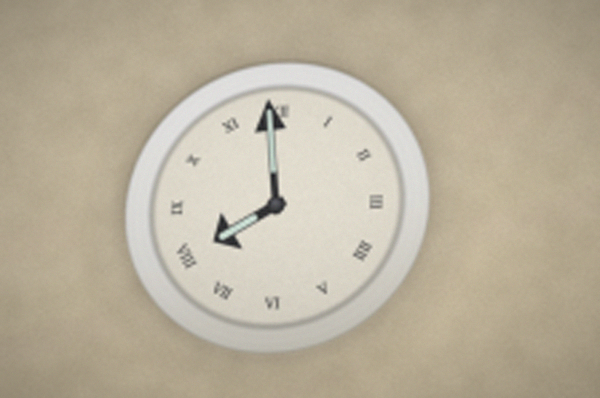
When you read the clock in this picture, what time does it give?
7:59
